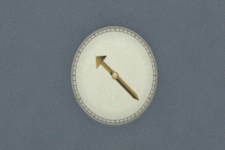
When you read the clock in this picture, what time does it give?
10:22
